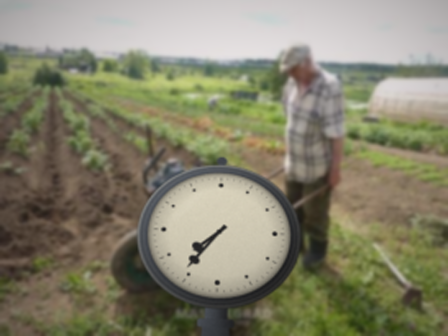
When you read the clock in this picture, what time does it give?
7:36
